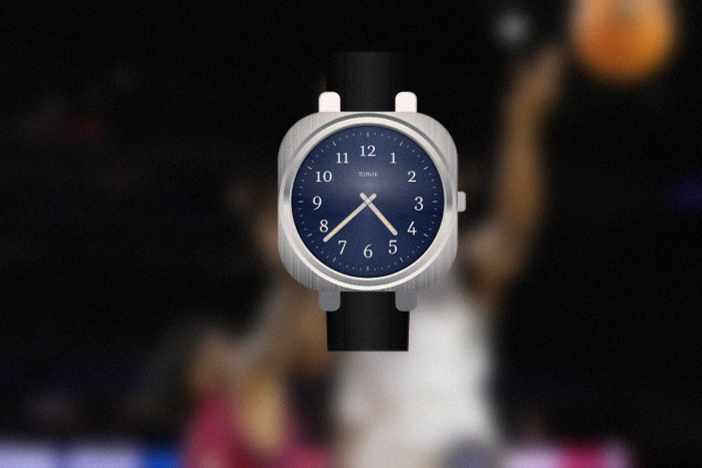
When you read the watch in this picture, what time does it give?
4:38
